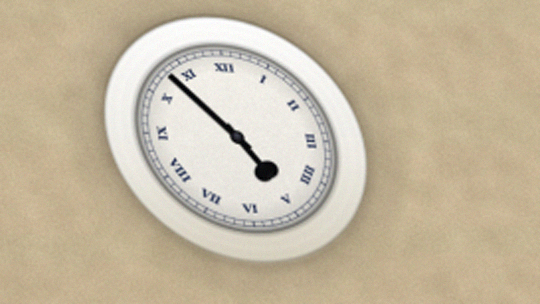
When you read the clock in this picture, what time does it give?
4:53
